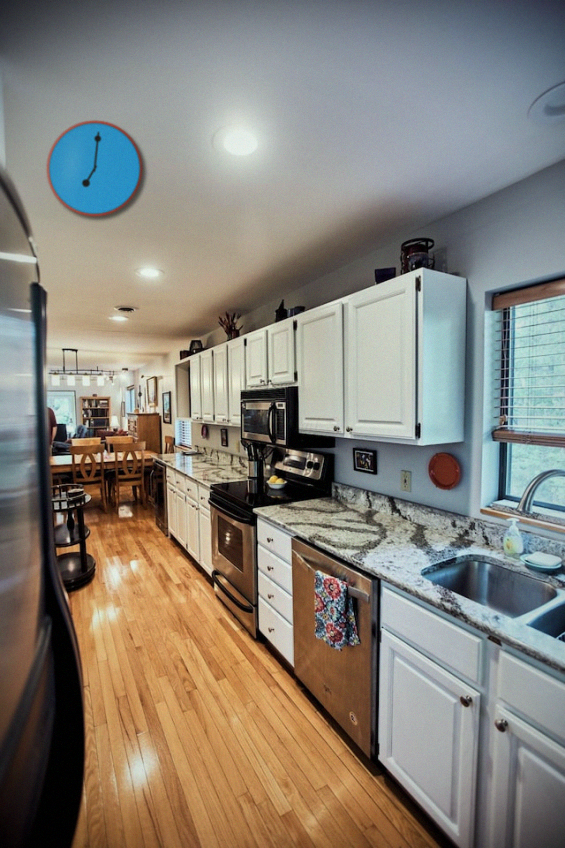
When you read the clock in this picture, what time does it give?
7:01
